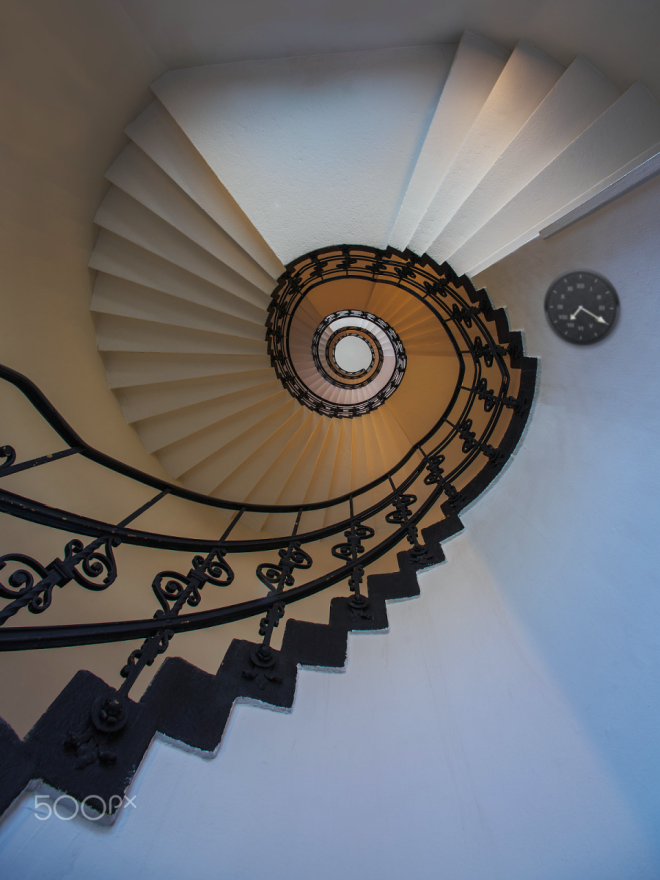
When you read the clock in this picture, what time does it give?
7:20
